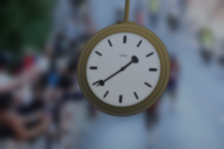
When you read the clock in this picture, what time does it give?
1:39
